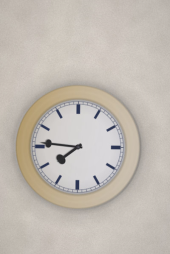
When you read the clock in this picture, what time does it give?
7:46
